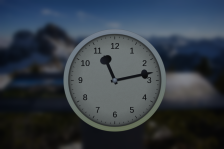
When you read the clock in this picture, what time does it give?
11:13
